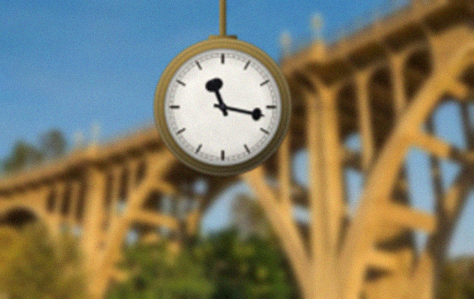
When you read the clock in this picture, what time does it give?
11:17
